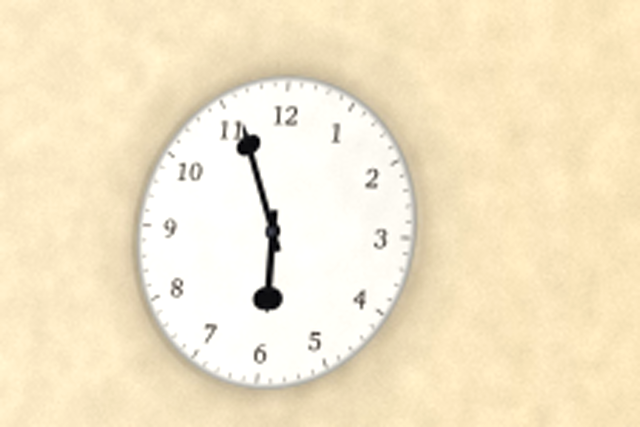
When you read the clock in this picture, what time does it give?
5:56
